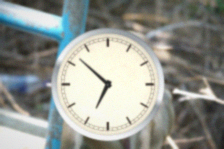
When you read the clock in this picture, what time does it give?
6:52
